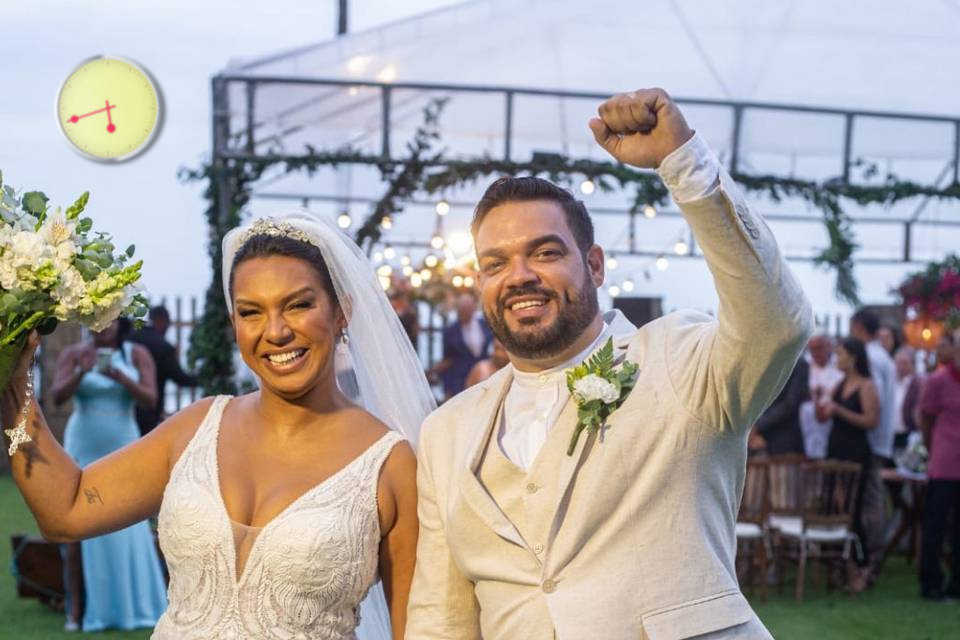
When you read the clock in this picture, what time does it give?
5:42
